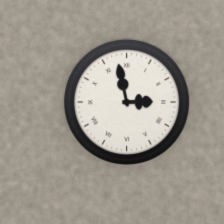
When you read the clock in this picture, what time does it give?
2:58
